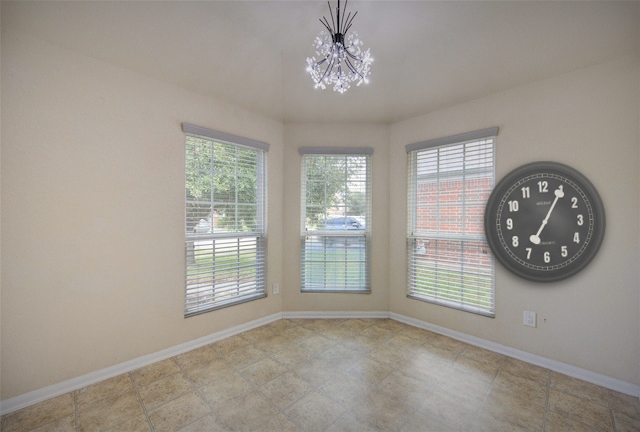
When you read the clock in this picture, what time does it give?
7:05
